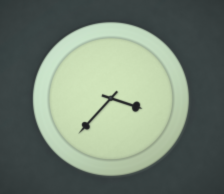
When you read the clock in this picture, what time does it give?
3:37
